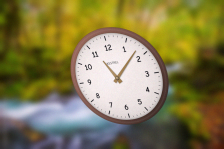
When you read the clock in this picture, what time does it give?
11:08
